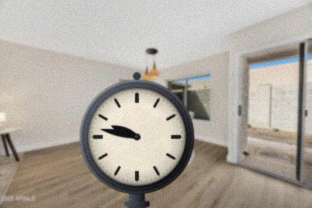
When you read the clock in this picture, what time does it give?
9:47
